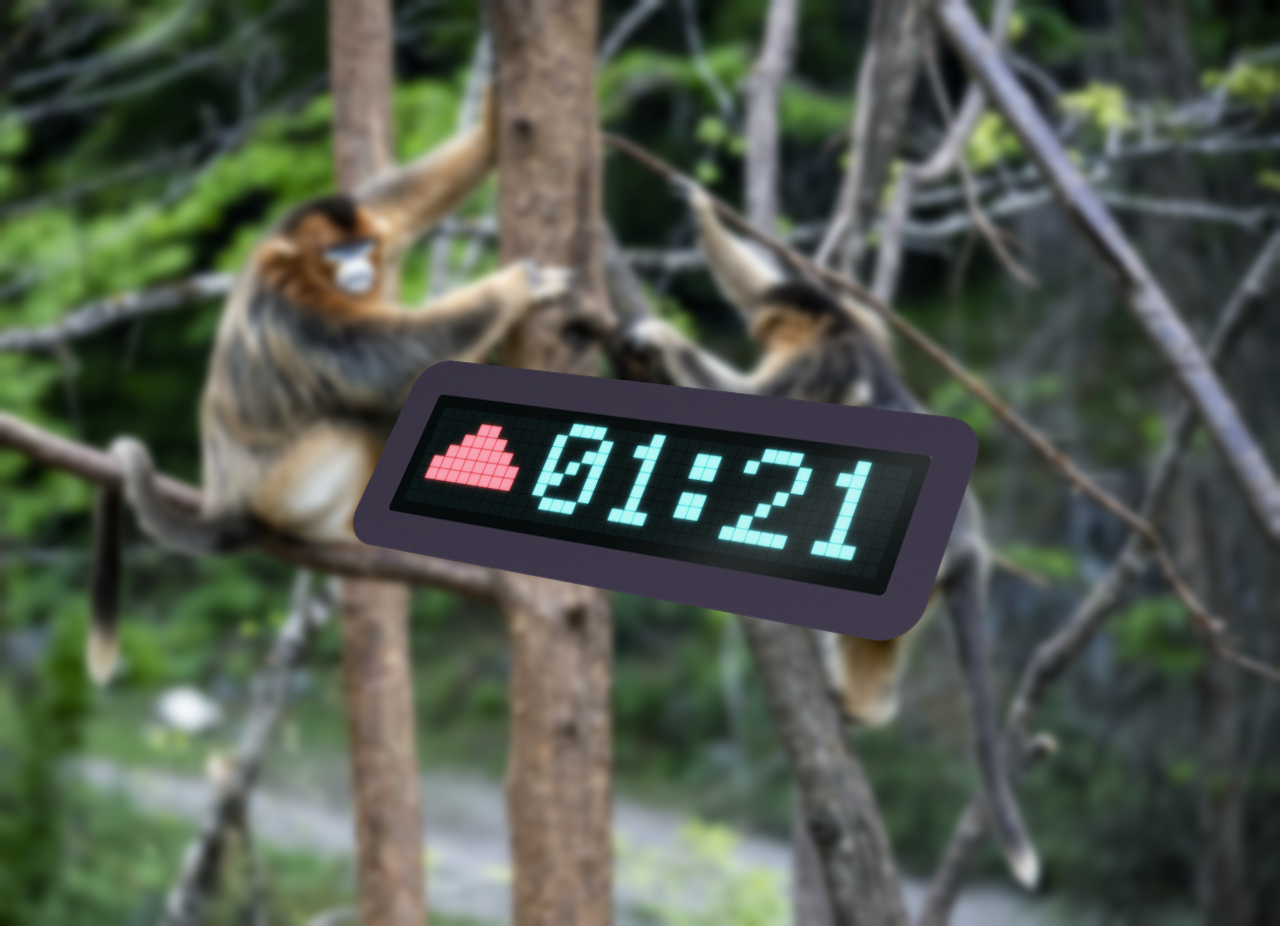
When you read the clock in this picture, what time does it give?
1:21
